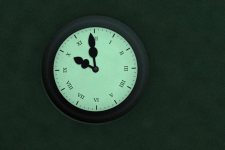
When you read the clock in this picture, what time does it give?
9:59
